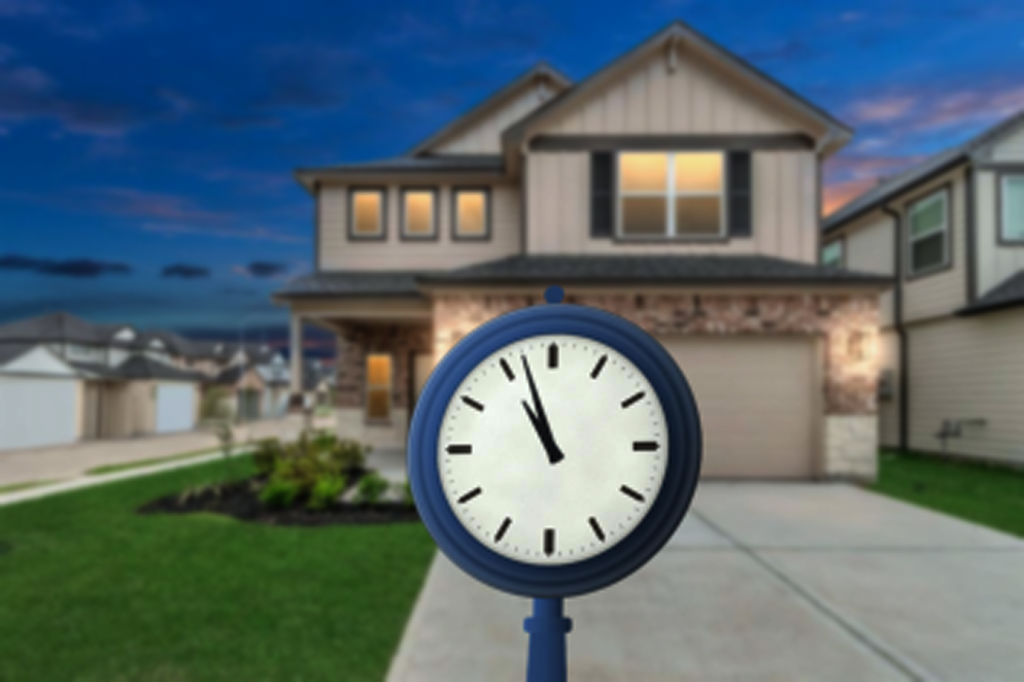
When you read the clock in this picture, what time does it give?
10:57
